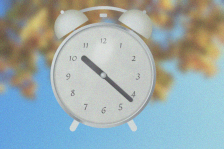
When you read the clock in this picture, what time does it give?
10:22
